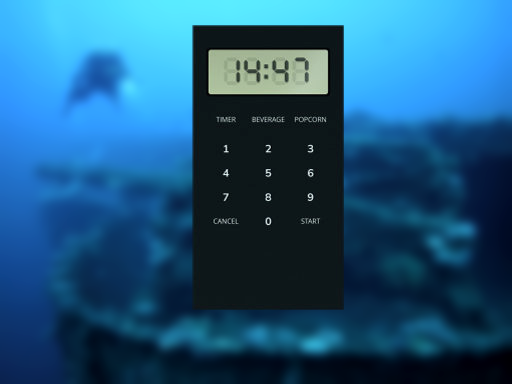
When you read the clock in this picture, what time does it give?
14:47
